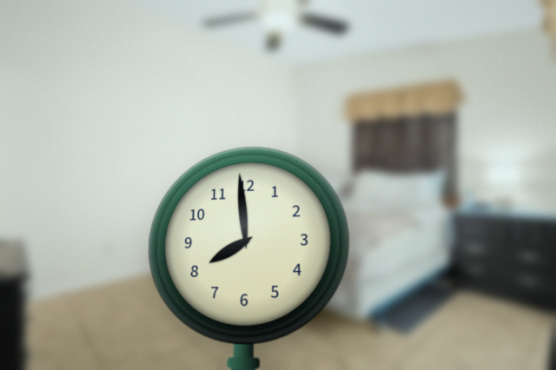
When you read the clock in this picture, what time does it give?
7:59
